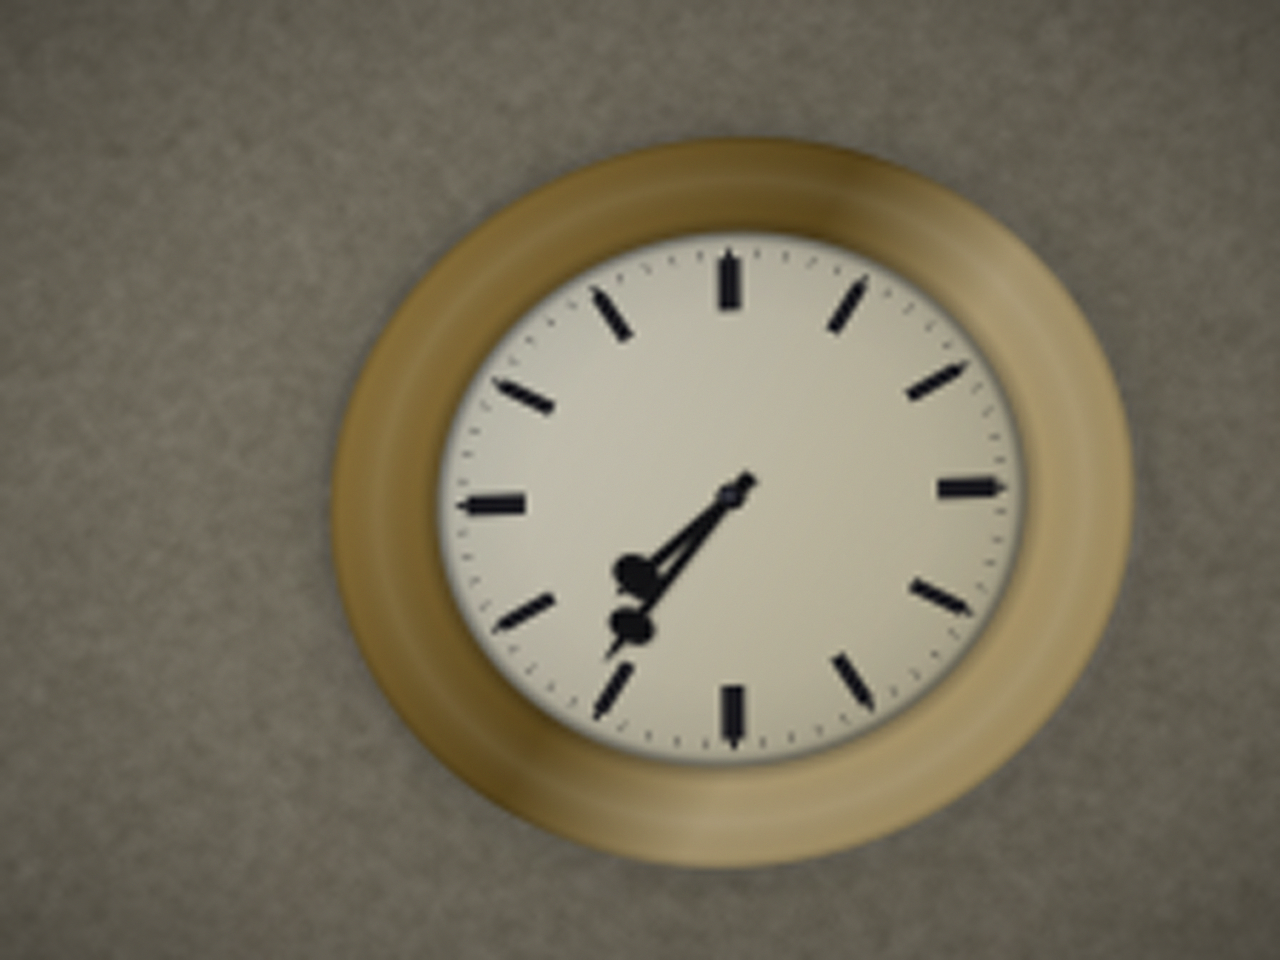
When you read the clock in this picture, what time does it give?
7:36
